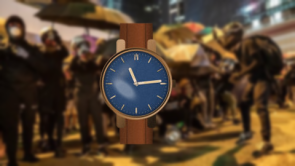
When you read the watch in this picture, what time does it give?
11:14
